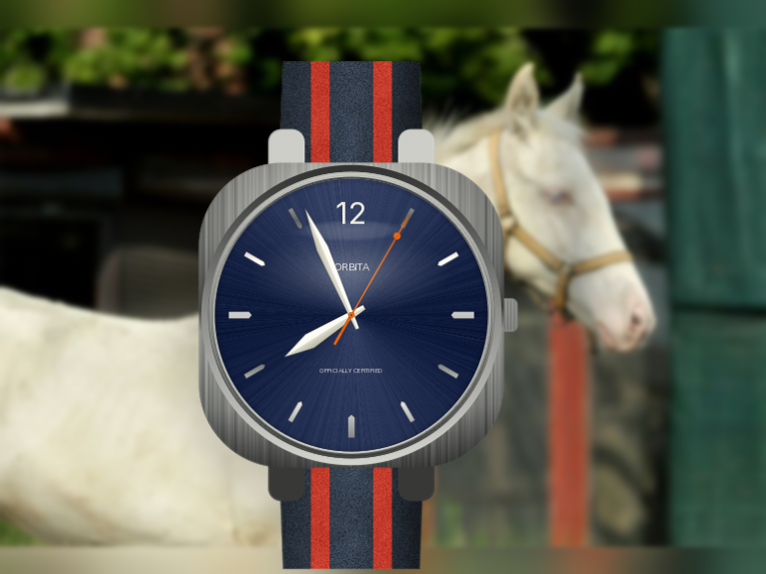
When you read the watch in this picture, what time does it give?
7:56:05
